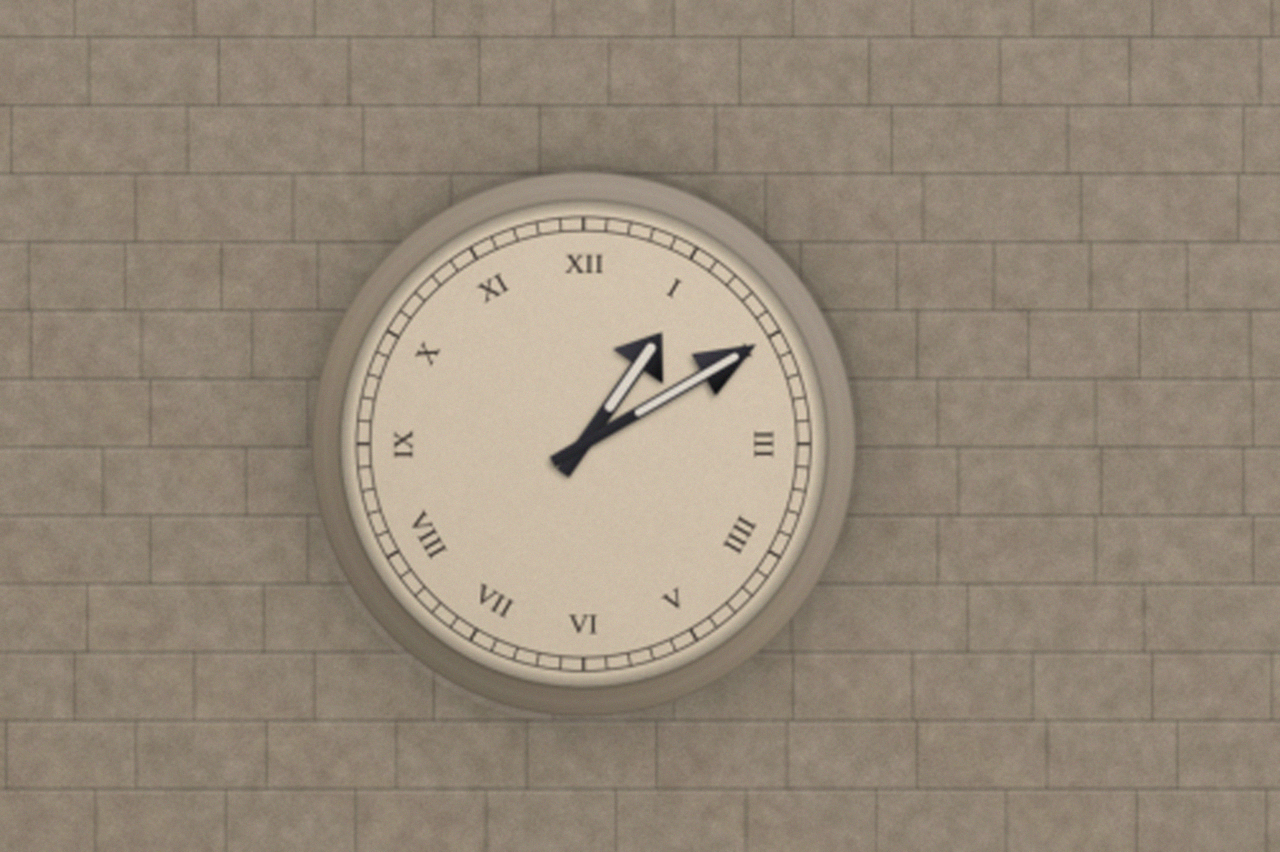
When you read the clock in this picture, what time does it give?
1:10
